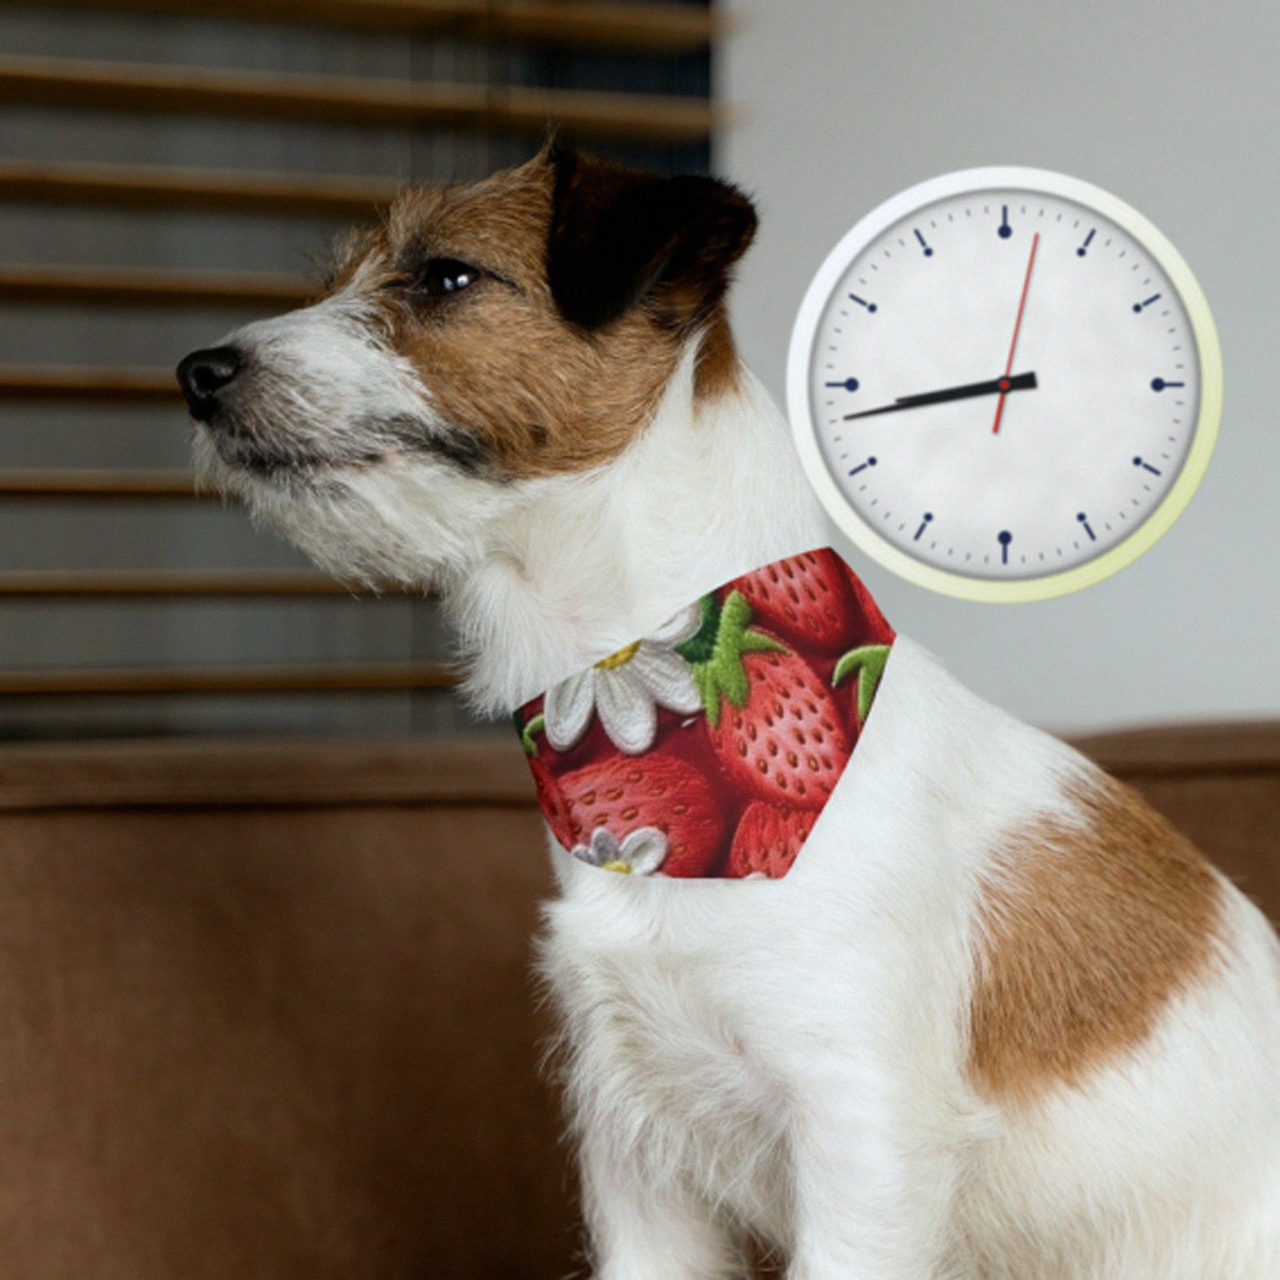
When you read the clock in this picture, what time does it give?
8:43:02
